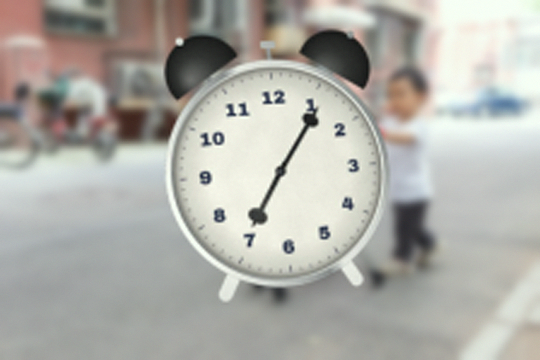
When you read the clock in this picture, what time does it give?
7:06
